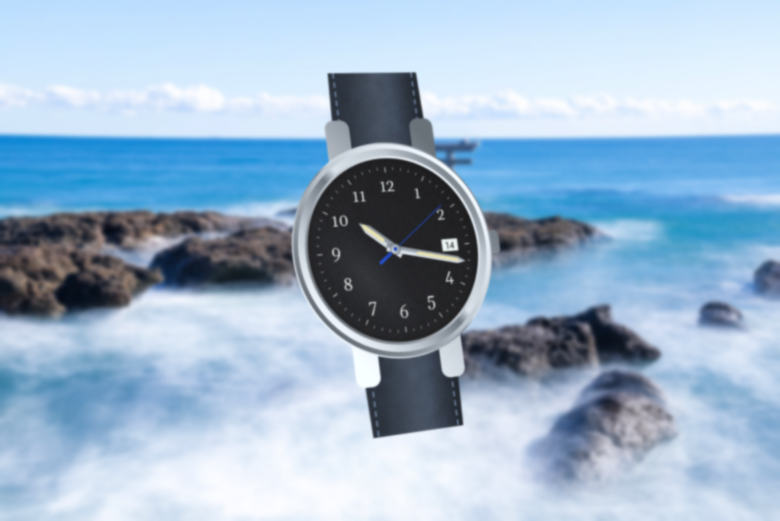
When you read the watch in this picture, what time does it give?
10:17:09
